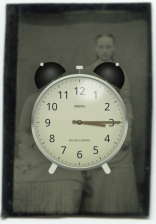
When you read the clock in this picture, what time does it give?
3:15
